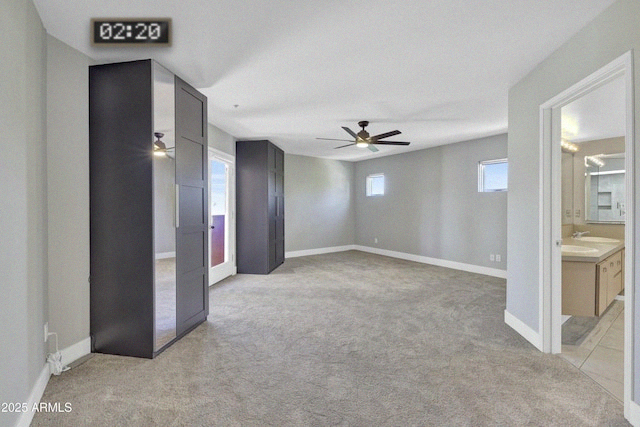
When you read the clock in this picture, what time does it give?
2:20
